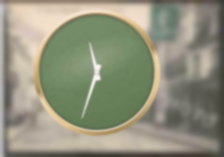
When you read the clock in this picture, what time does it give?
11:33
